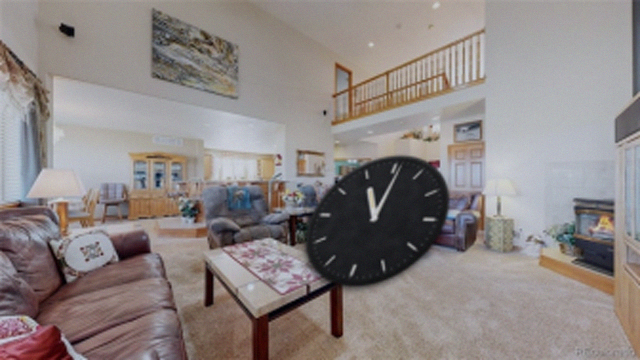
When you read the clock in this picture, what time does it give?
11:01
